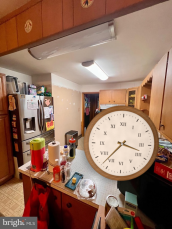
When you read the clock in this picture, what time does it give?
3:37
